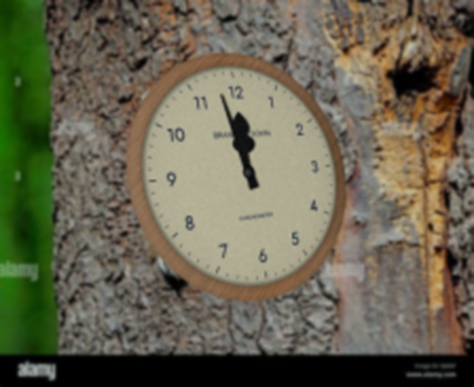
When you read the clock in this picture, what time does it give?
11:58
